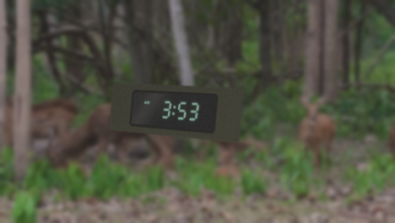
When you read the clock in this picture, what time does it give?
3:53
